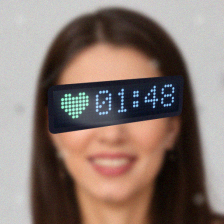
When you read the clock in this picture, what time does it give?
1:48
